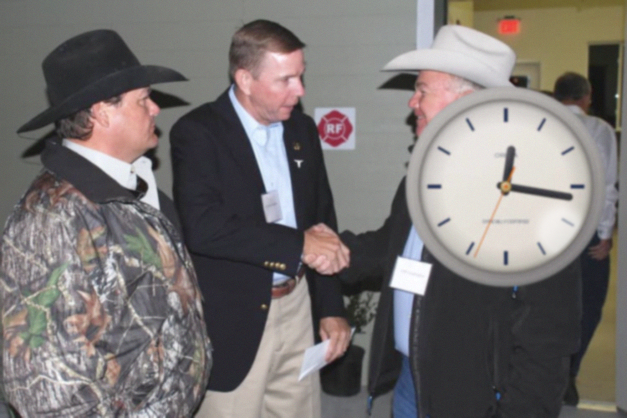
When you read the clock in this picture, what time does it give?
12:16:34
